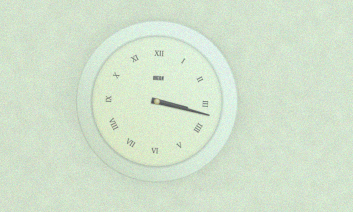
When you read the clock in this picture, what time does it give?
3:17
